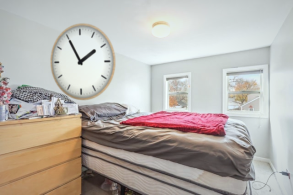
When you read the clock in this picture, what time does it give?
1:55
